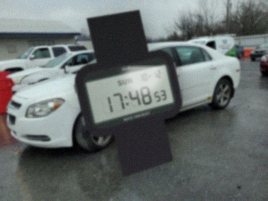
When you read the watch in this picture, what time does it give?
17:48
